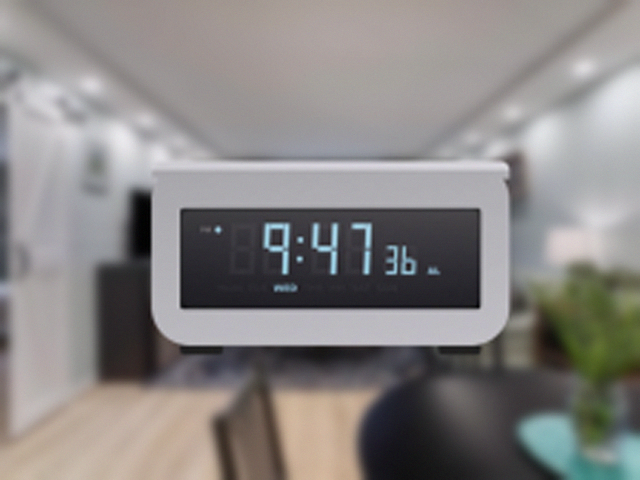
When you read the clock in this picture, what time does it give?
9:47:36
